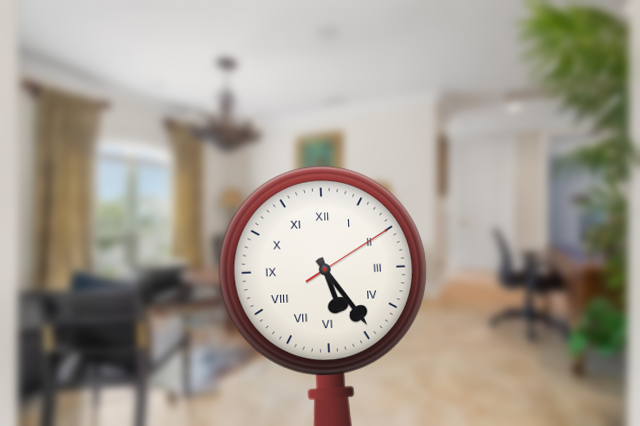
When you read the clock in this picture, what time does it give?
5:24:10
